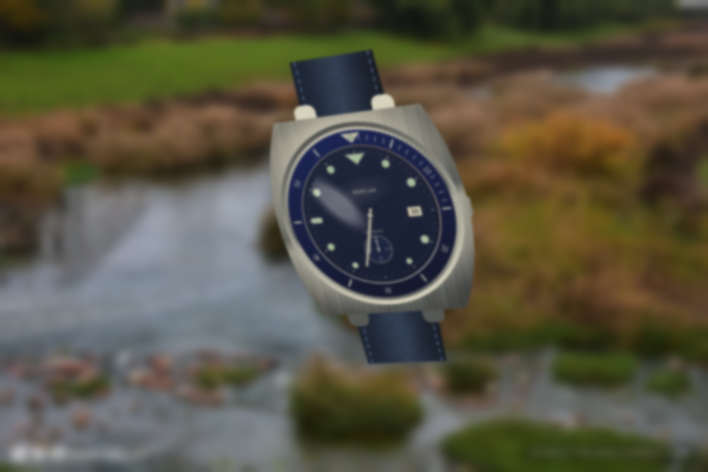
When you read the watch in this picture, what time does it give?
6:33
